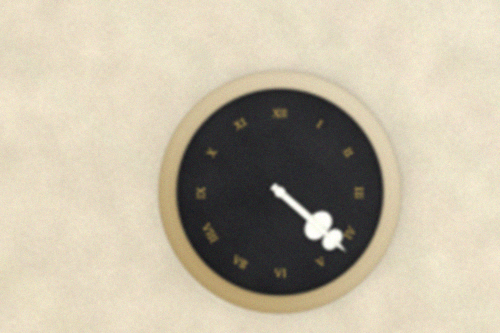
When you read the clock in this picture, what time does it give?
4:22
